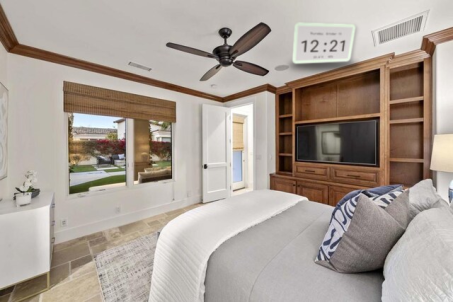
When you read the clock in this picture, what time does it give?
12:21
